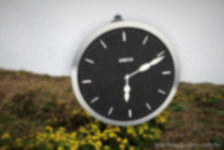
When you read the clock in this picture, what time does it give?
6:11
